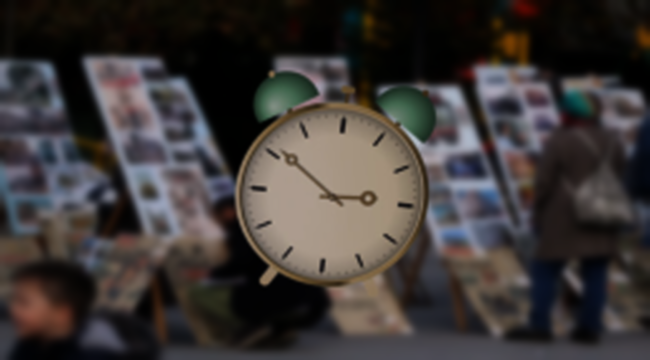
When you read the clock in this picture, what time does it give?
2:51
